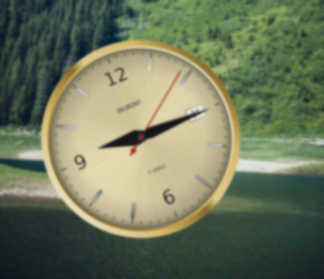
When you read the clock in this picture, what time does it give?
9:15:09
